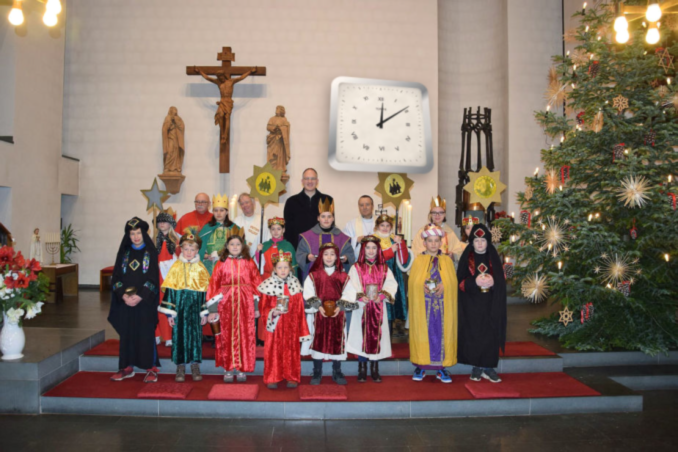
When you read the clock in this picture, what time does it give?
12:09
